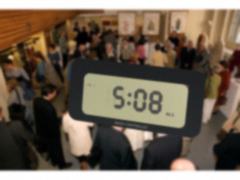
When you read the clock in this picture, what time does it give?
5:08
